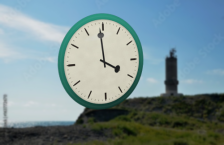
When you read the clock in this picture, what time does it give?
3:59
